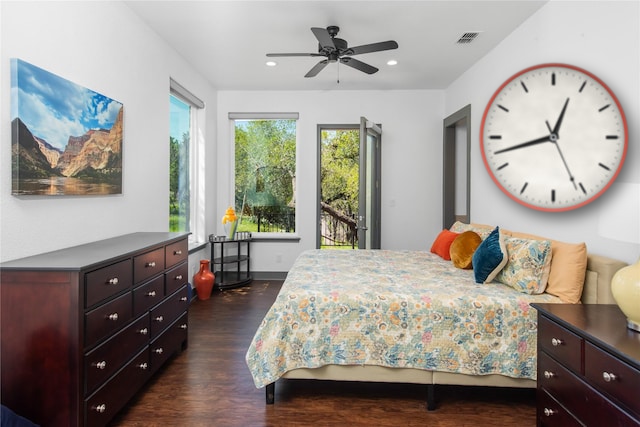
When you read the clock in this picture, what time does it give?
12:42:26
